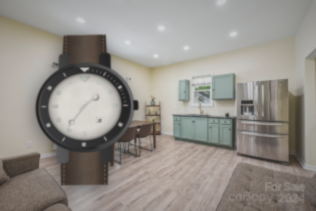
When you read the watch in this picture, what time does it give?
1:36
